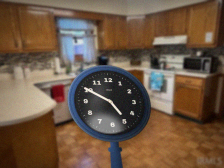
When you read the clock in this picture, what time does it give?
4:50
